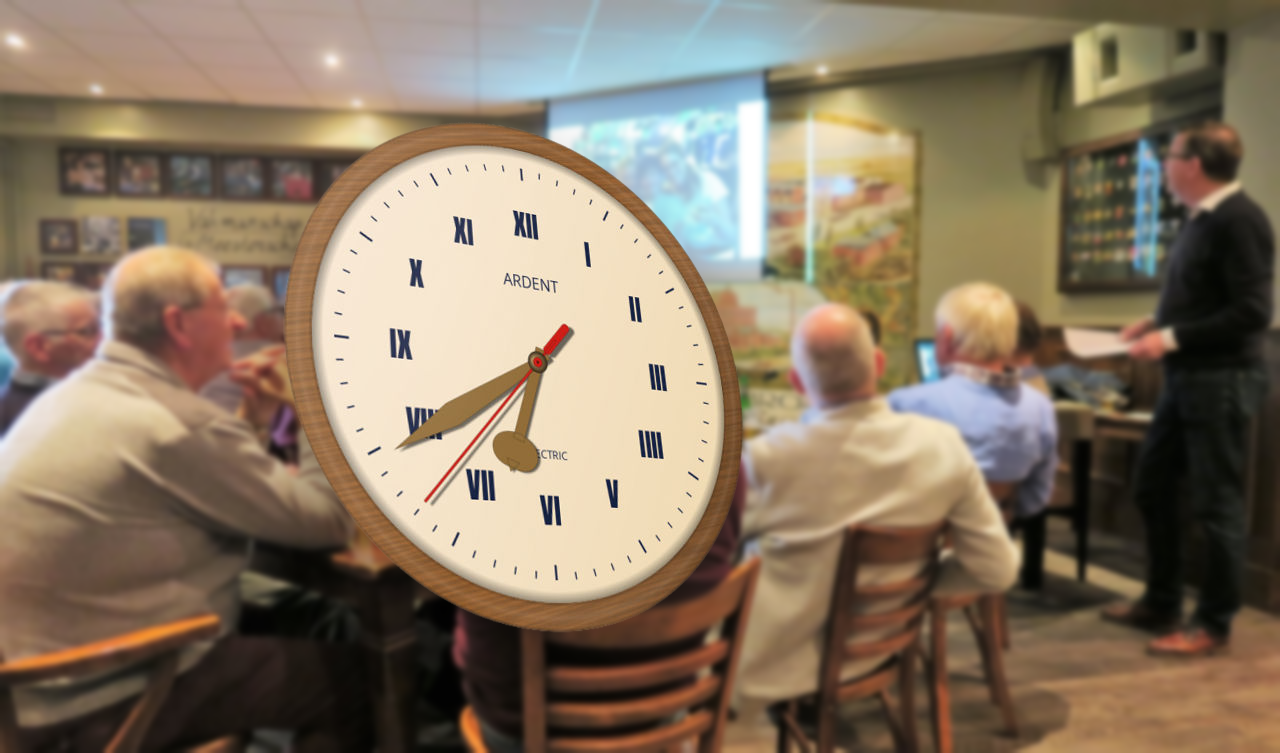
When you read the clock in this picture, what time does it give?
6:39:37
